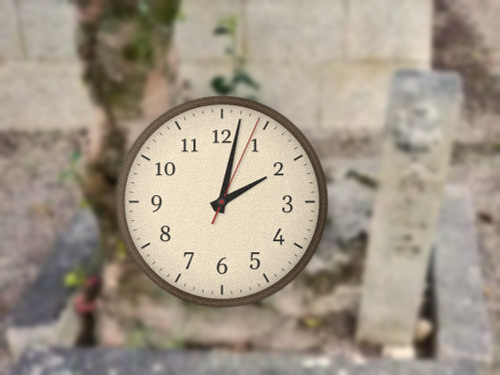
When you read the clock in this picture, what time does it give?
2:02:04
